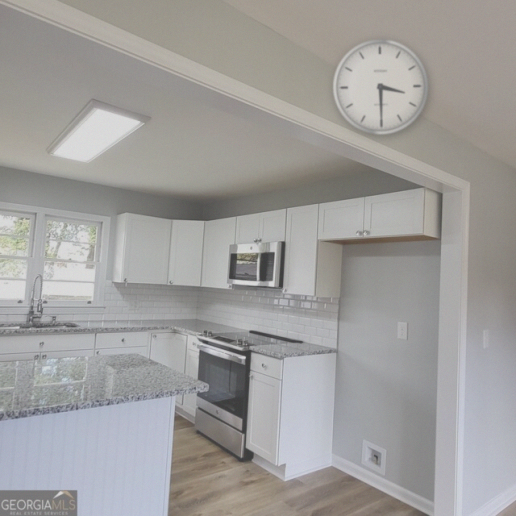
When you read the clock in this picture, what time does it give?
3:30
